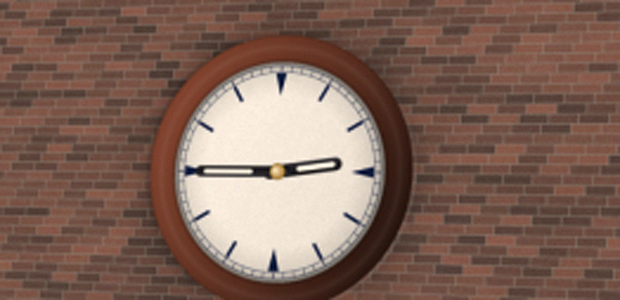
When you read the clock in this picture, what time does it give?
2:45
